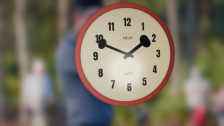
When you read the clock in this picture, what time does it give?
1:49
